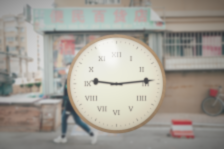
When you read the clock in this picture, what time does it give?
9:14
